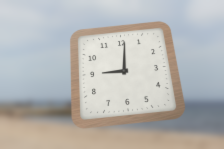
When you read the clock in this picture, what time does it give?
9:01
